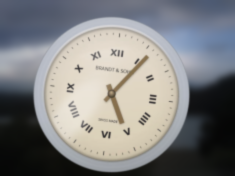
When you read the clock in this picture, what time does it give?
5:06
